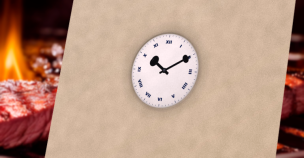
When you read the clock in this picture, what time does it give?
10:10
